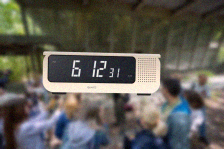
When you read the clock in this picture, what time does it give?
6:12:31
